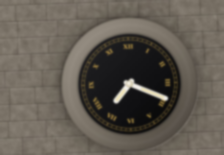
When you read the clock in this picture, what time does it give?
7:19
